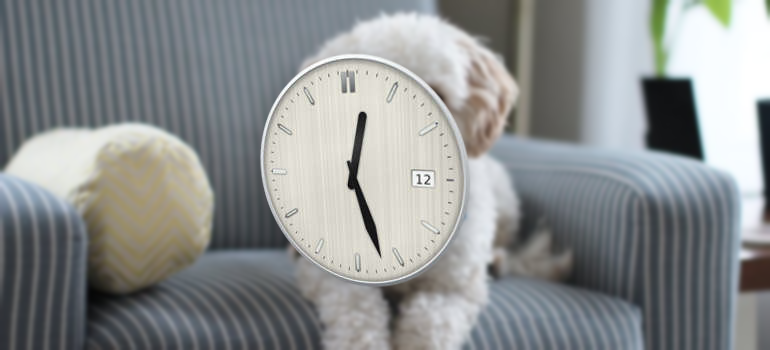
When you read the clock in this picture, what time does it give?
12:27
